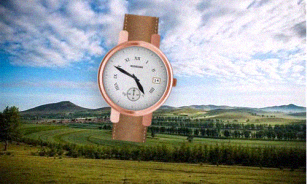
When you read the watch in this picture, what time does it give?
4:49
